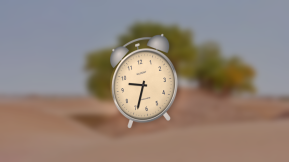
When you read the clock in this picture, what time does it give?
9:34
